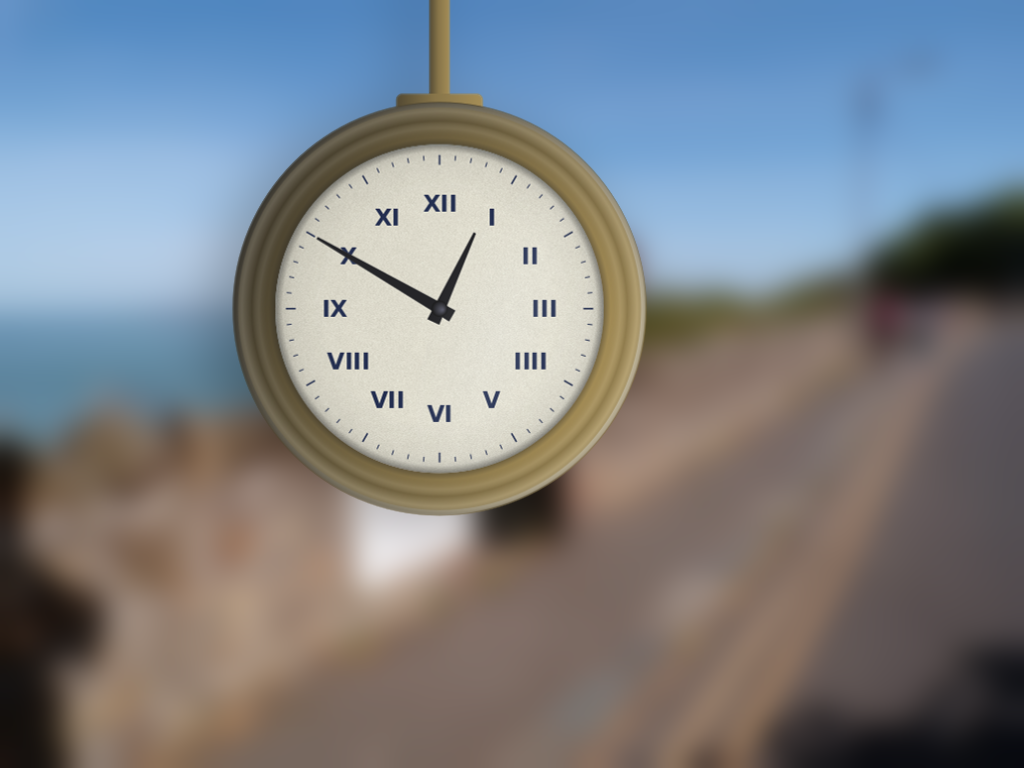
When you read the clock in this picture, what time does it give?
12:50
